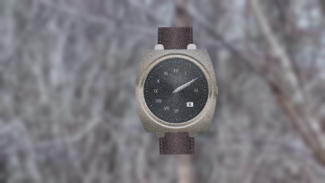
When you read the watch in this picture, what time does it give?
2:10
